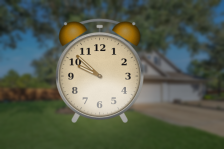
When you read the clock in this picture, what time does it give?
9:52
